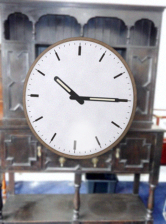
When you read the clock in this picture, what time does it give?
10:15
